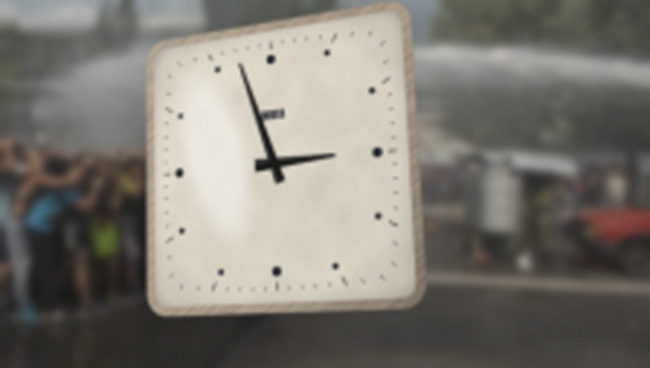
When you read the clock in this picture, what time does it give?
2:57
